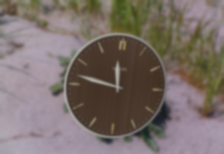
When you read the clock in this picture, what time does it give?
11:47
